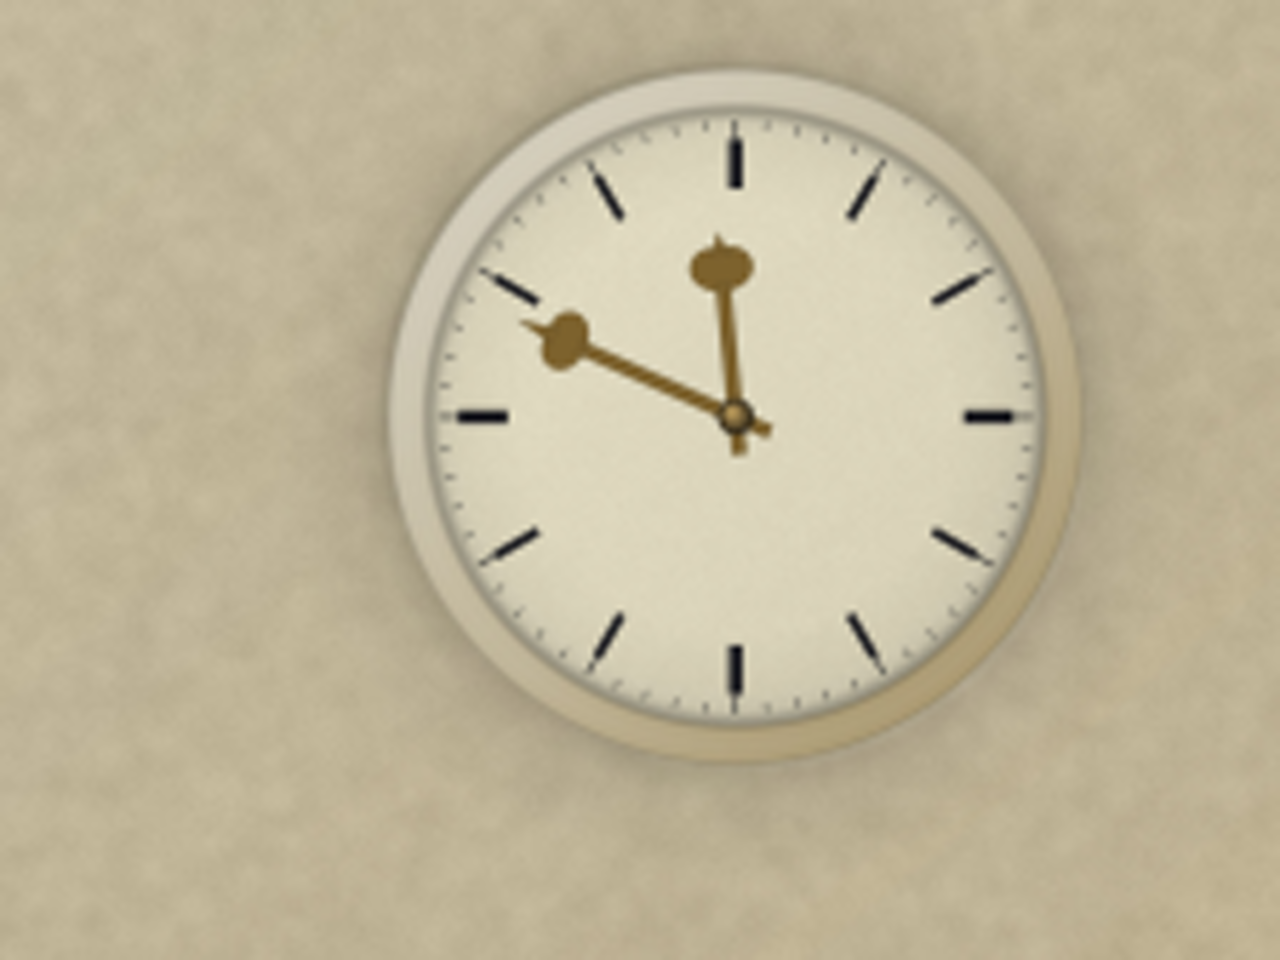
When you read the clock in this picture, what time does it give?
11:49
